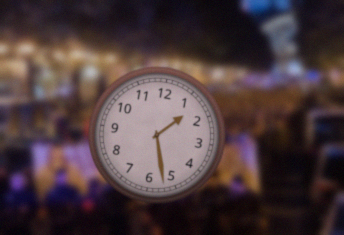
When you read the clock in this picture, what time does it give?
1:27
